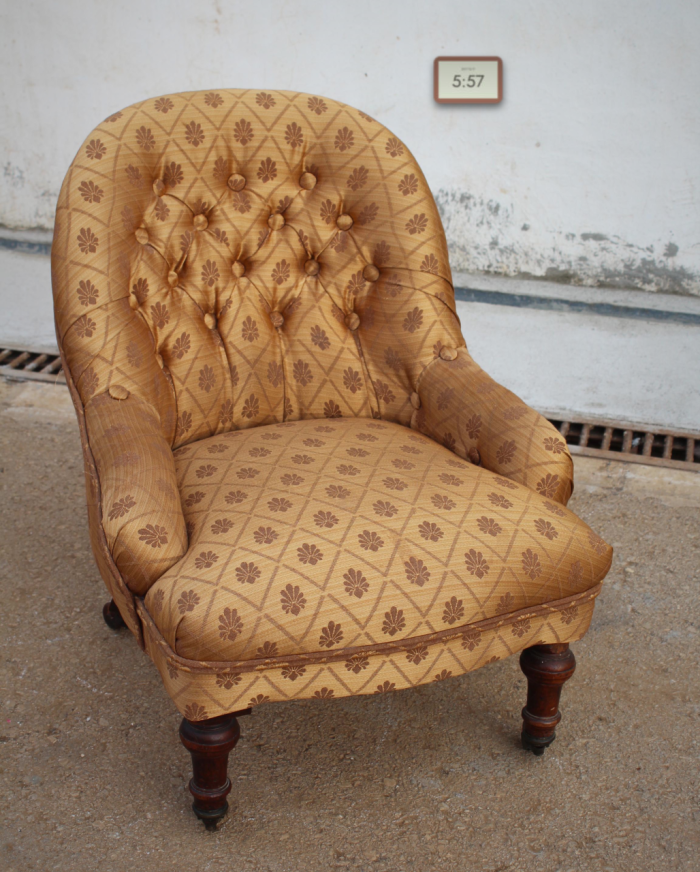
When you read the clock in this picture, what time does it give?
5:57
